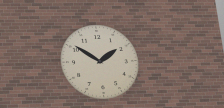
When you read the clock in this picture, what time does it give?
1:51
